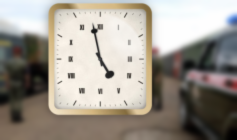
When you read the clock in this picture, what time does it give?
4:58
